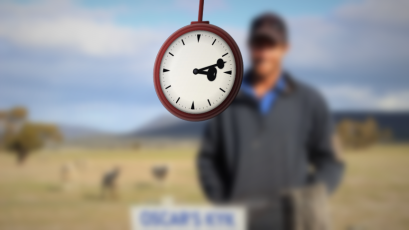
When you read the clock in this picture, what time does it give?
3:12
